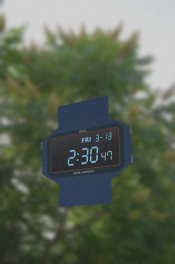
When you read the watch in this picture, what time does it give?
2:30:47
